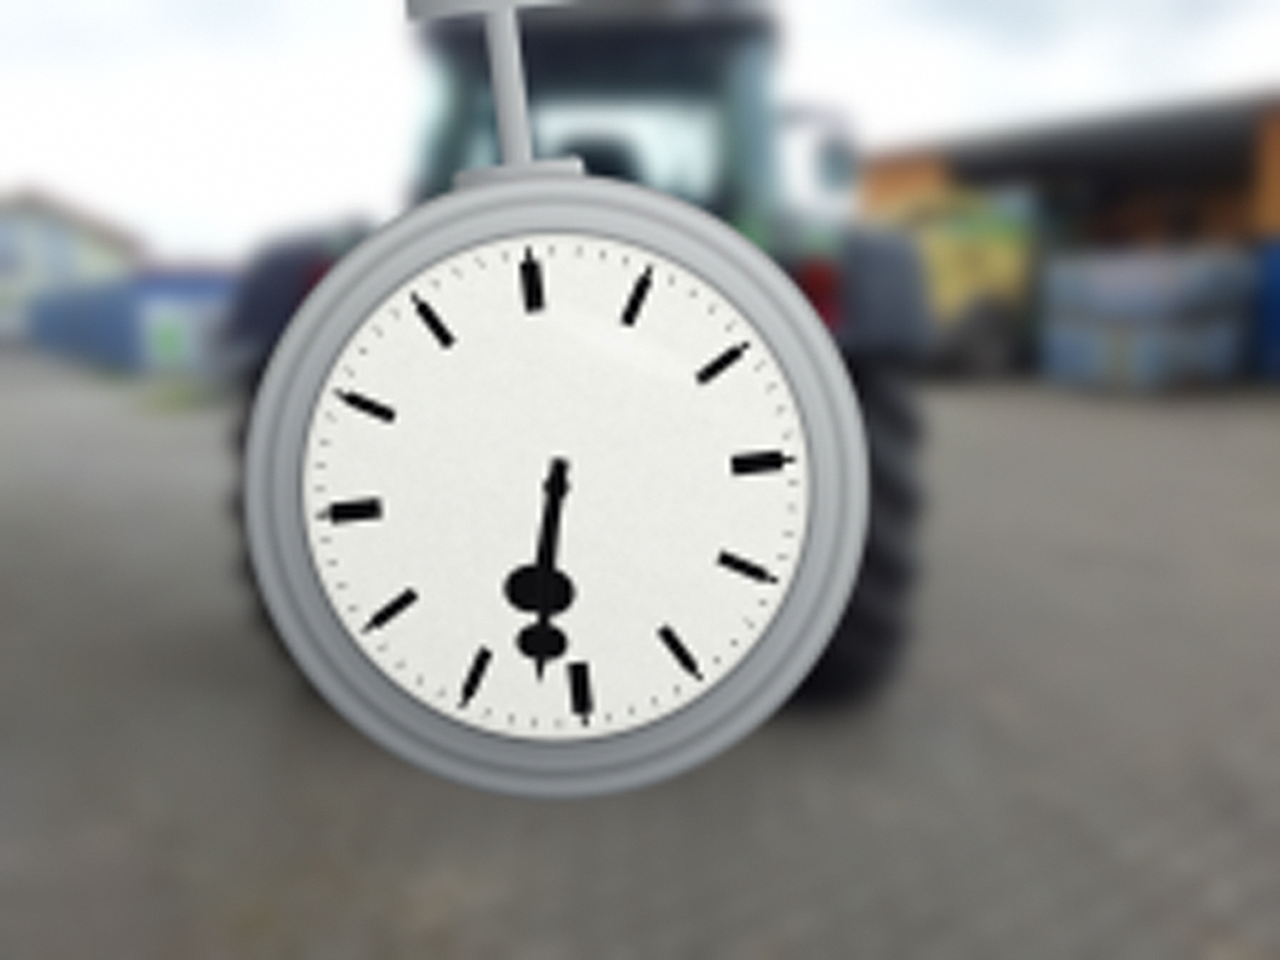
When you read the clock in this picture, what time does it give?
6:32
